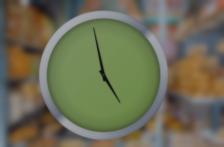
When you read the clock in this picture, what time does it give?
4:58
